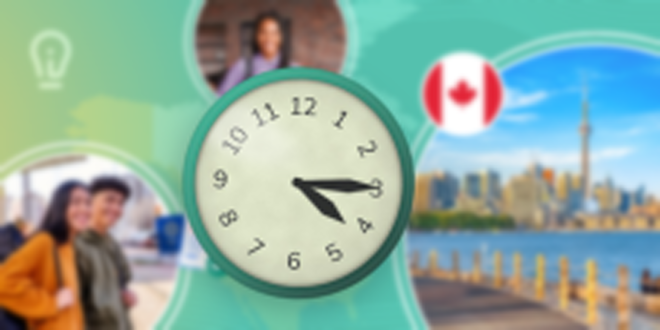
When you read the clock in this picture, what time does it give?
4:15
